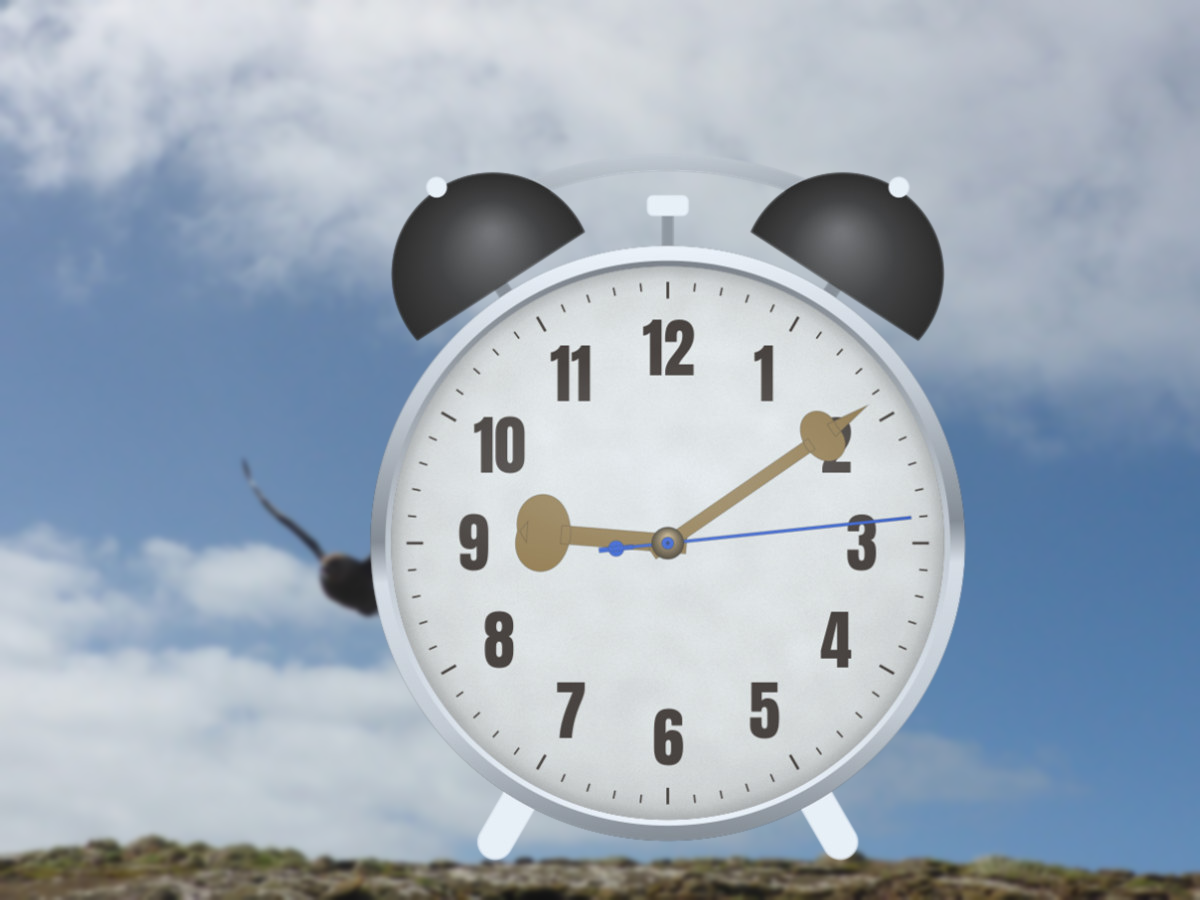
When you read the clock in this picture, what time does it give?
9:09:14
